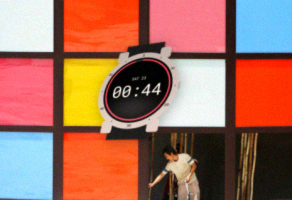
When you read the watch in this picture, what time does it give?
0:44
